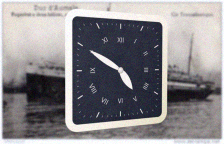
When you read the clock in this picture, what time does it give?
4:50
